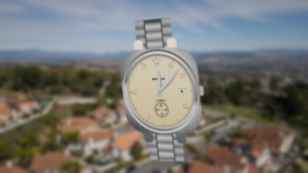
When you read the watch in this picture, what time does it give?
12:08
